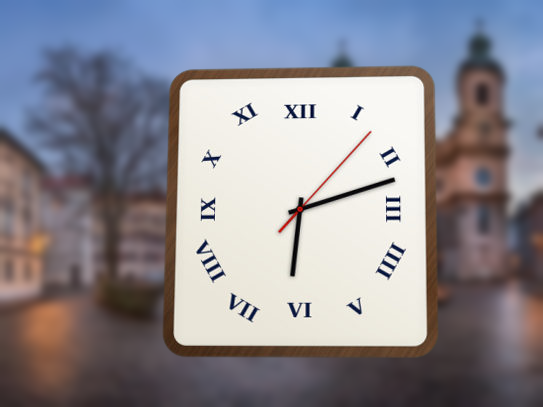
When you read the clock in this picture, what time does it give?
6:12:07
